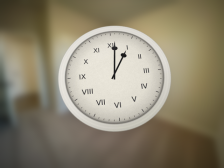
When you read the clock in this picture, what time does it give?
1:01
